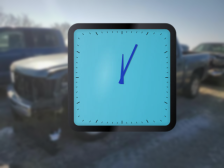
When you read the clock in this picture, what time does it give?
12:04
